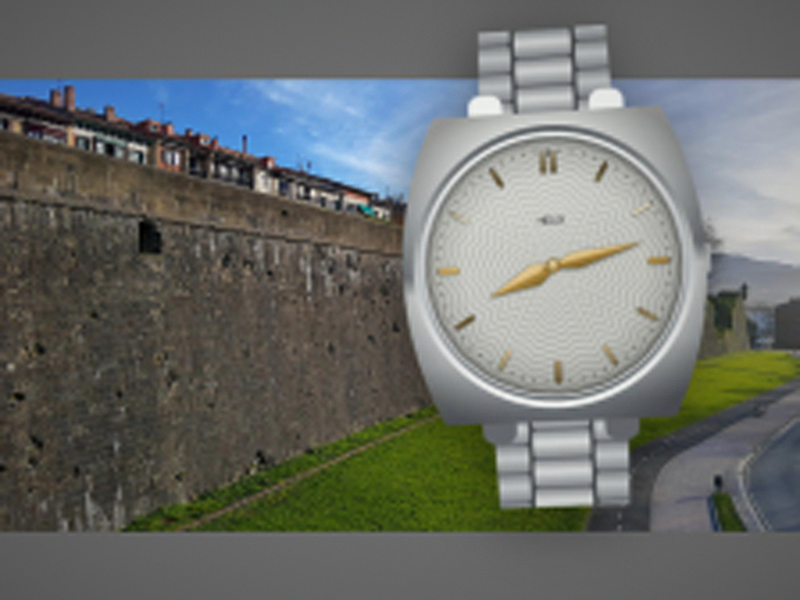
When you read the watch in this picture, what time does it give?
8:13
